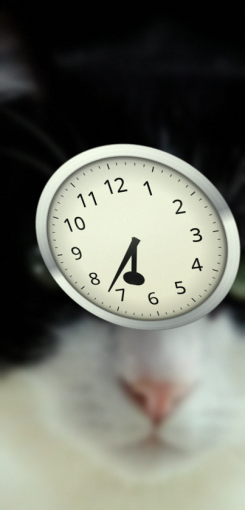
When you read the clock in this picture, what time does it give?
6:37
